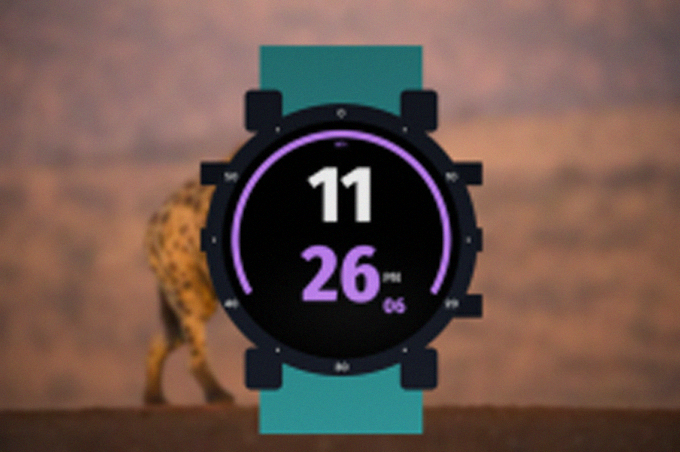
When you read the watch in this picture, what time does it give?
11:26
